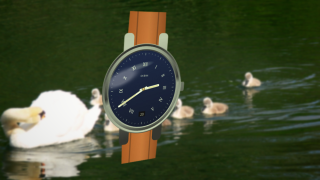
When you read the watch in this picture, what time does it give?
2:40
